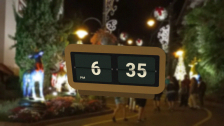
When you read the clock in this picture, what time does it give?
6:35
